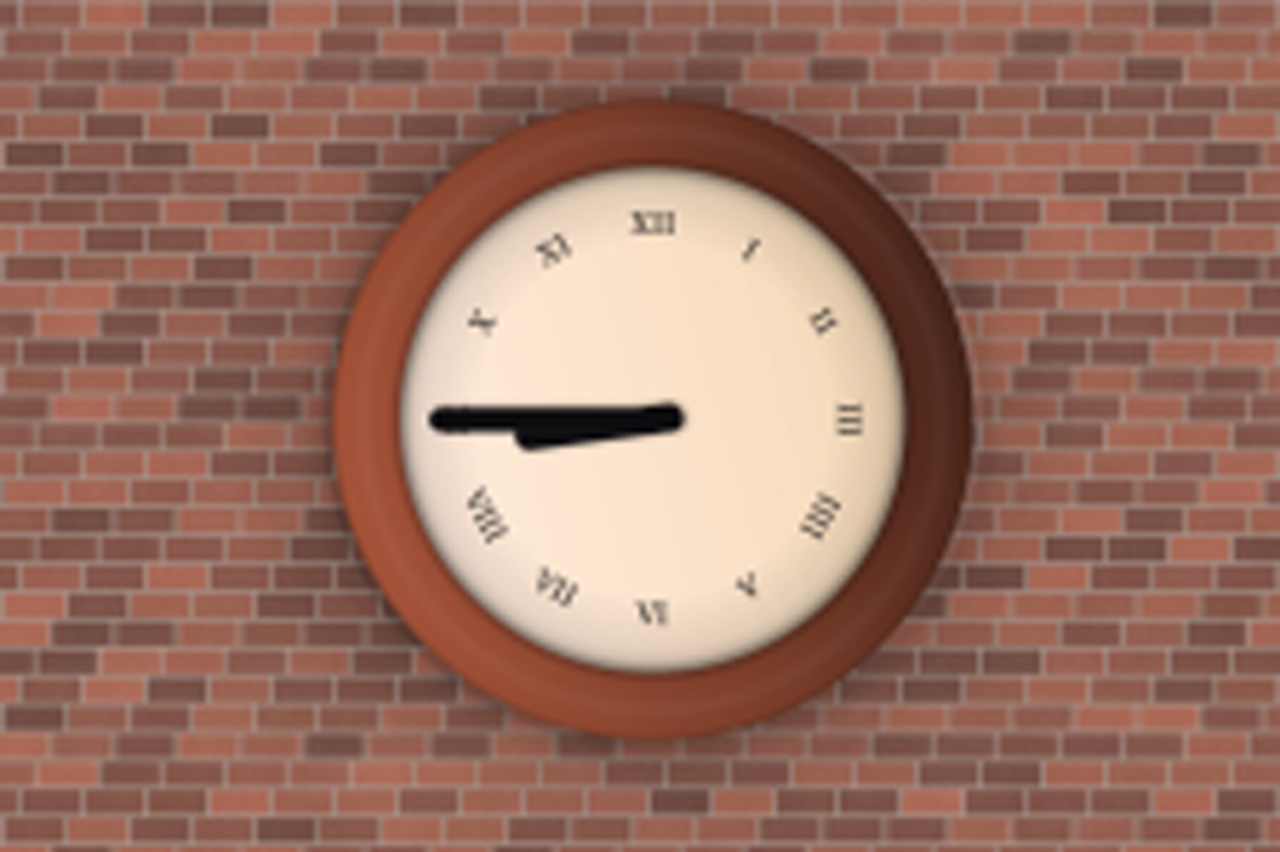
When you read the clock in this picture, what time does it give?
8:45
